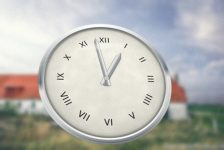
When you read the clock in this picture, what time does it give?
12:58
